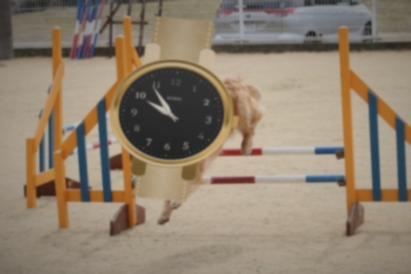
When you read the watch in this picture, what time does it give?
9:54
